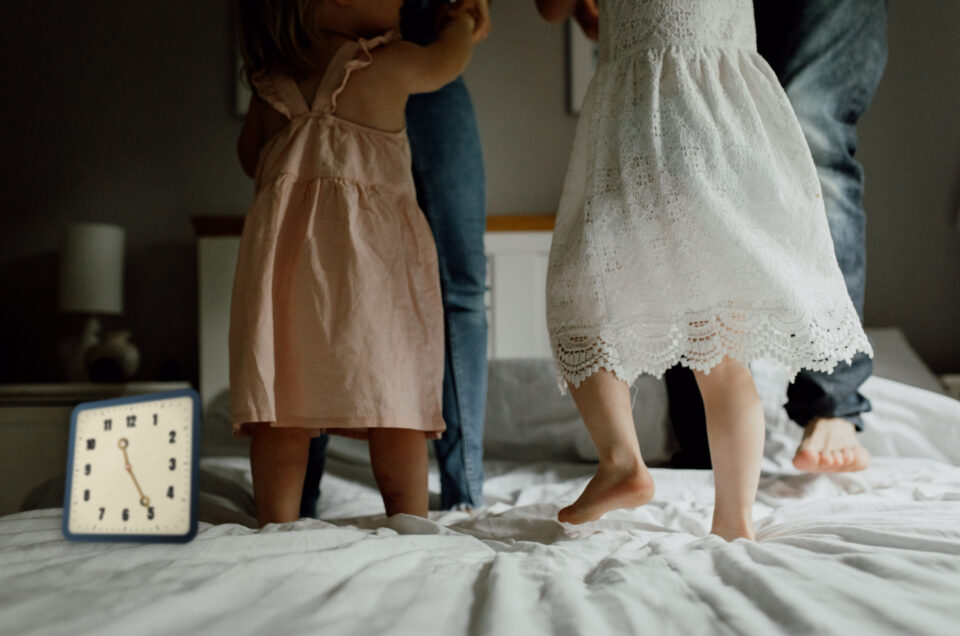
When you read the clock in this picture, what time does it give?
11:25
